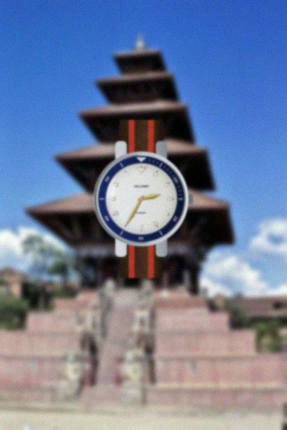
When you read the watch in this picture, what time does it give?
2:35
